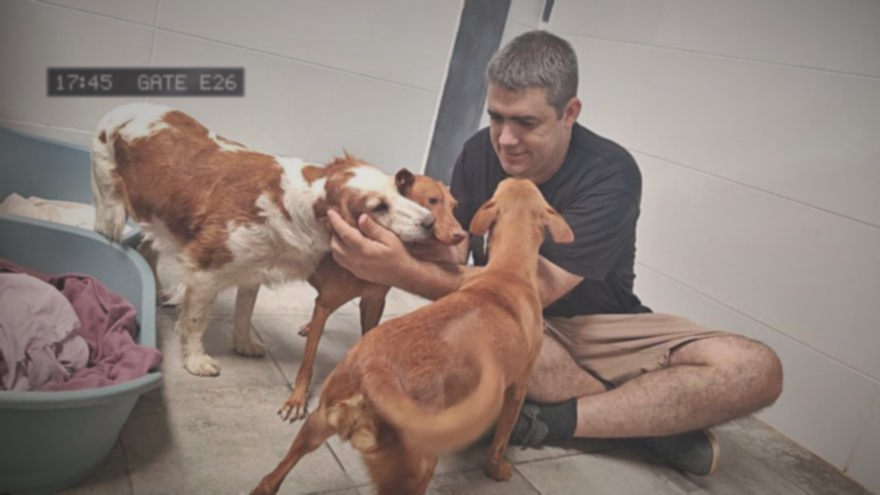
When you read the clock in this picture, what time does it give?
17:45
